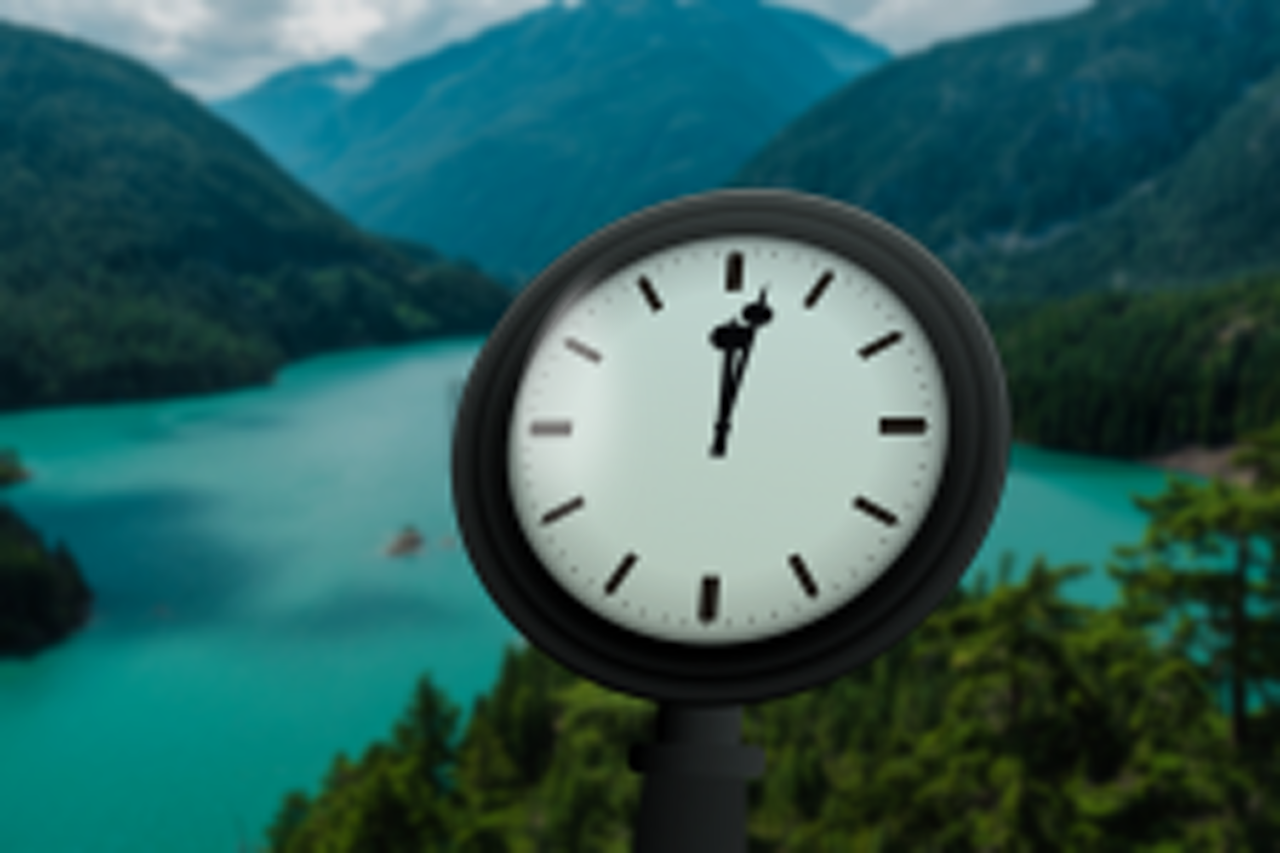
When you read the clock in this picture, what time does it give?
12:02
